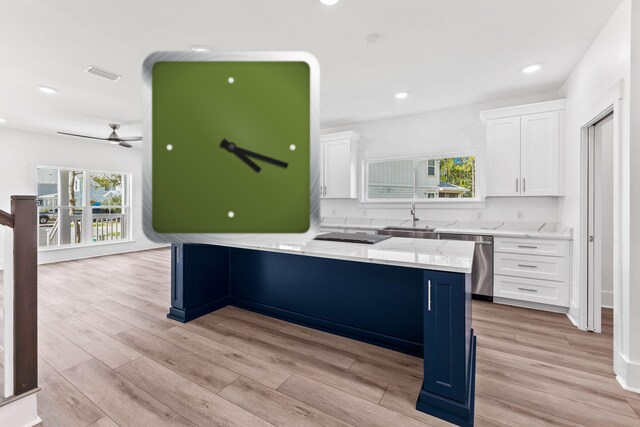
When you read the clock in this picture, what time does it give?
4:18
